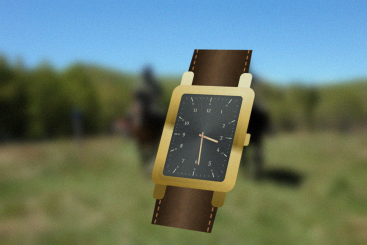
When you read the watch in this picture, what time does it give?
3:29
